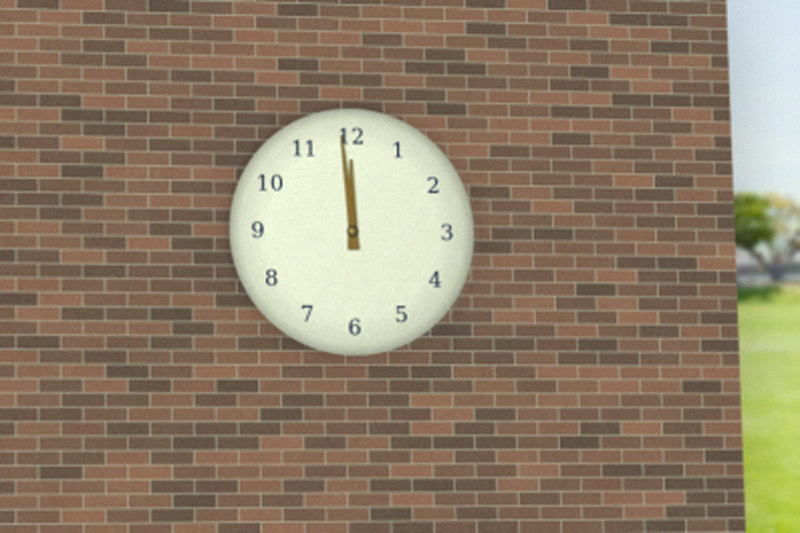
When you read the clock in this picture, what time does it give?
11:59
